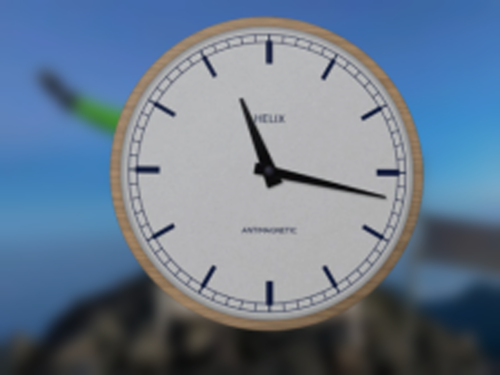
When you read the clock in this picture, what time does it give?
11:17
